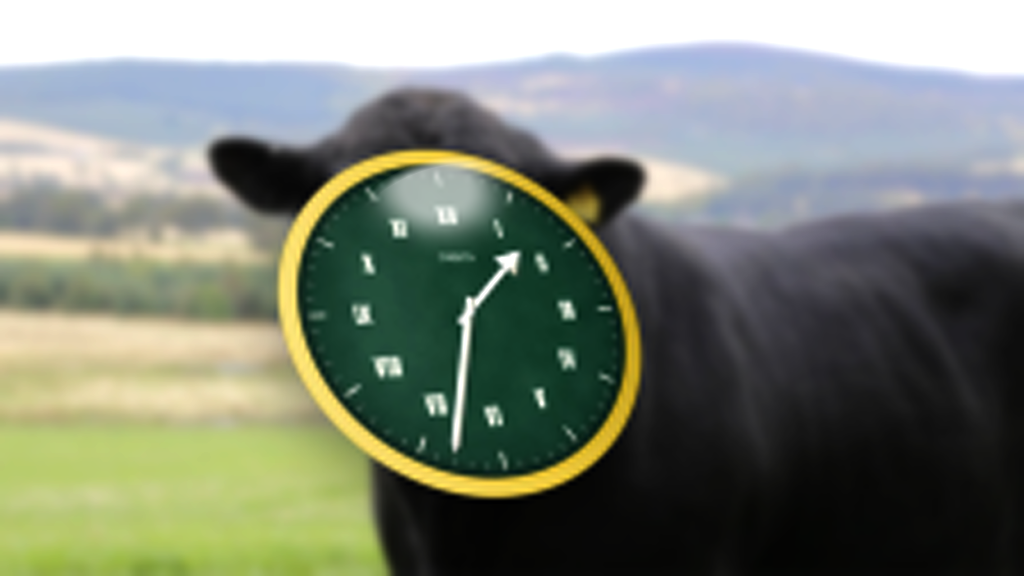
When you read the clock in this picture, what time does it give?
1:33
